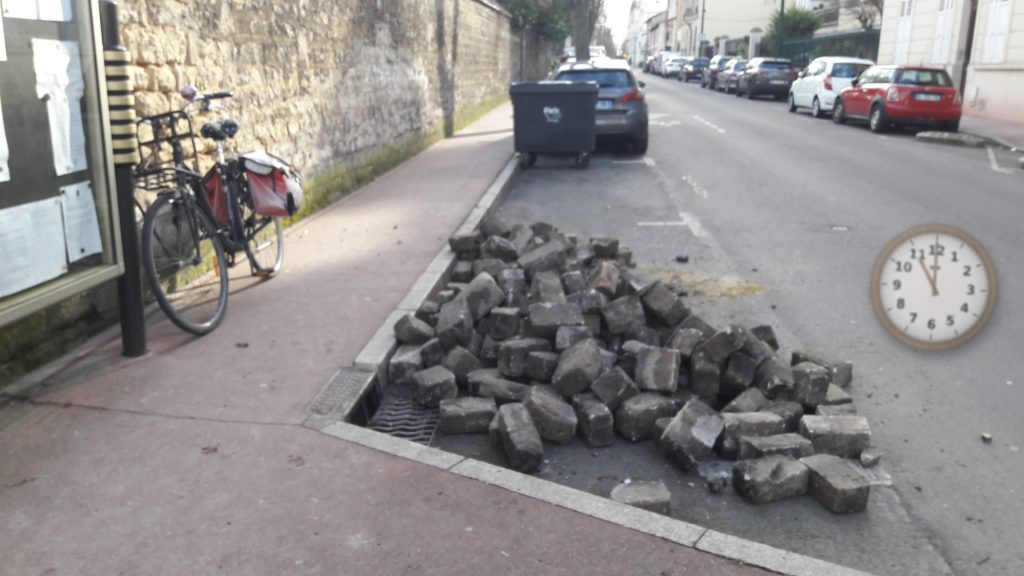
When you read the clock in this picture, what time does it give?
11:00
